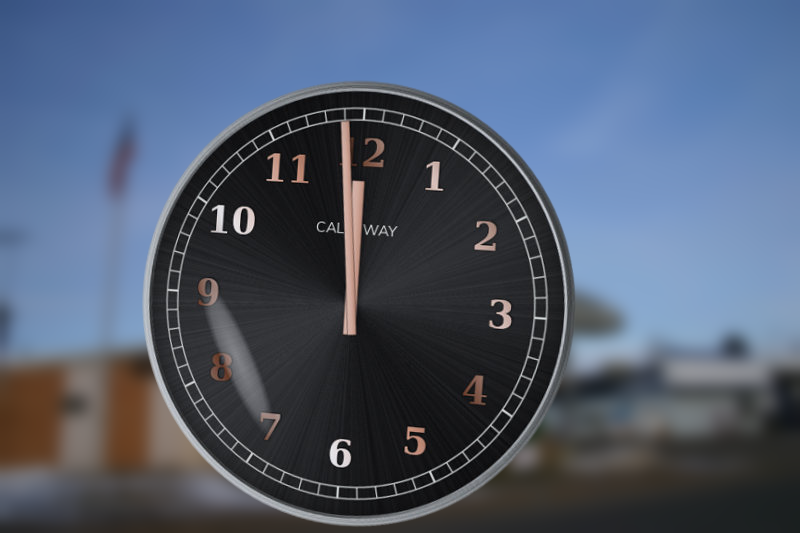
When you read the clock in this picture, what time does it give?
11:59
